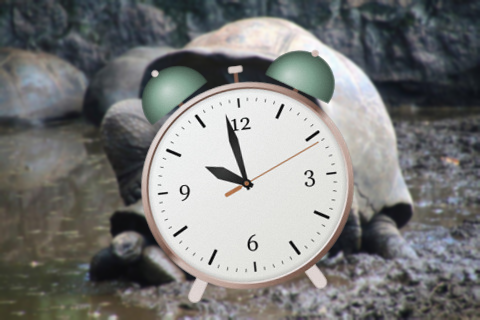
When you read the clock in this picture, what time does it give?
9:58:11
